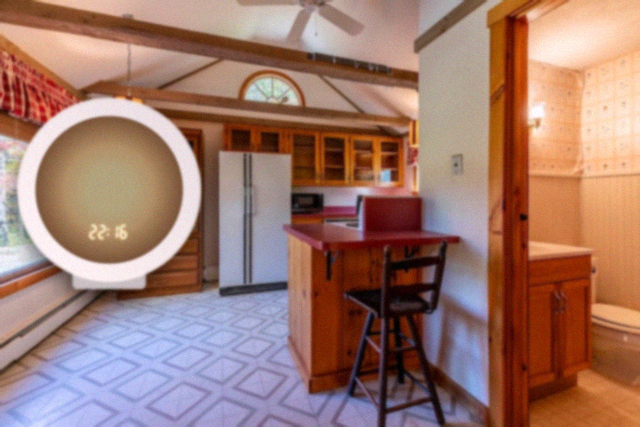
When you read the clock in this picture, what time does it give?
22:16
